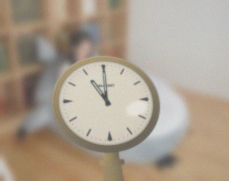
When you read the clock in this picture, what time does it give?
11:00
